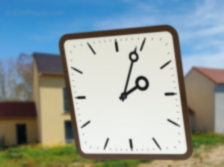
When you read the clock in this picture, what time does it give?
2:04
